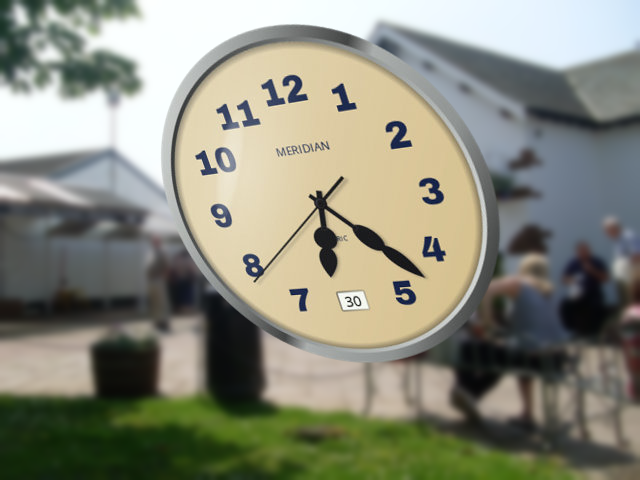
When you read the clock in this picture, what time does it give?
6:22:39
